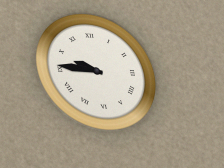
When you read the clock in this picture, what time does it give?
9:46
